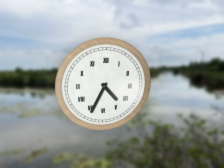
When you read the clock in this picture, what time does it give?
4:34
